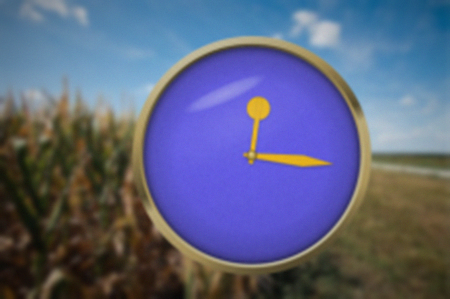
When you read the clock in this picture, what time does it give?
12:16
